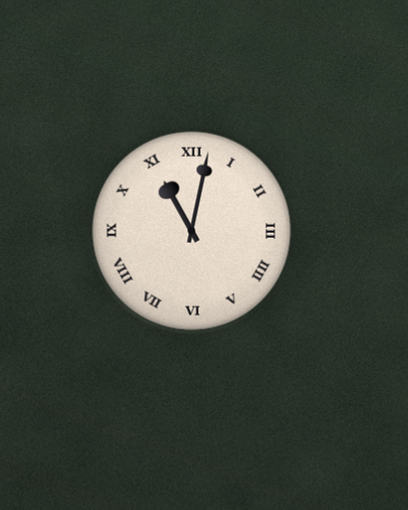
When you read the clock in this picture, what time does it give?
11:02
